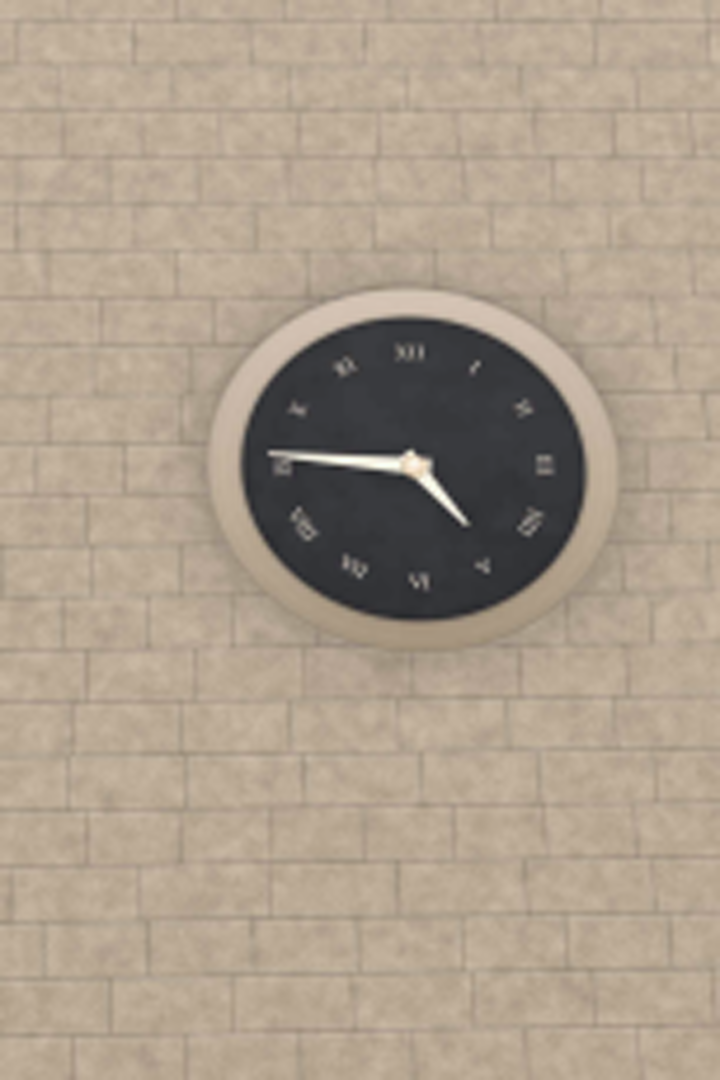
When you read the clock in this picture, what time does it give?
4:46
